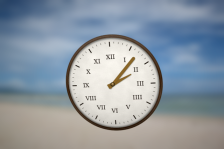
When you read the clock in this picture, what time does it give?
2:07
